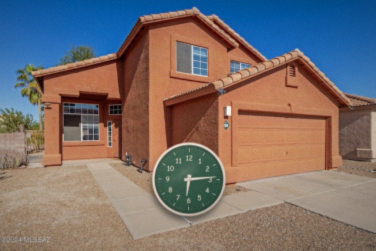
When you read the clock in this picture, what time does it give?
6:14
